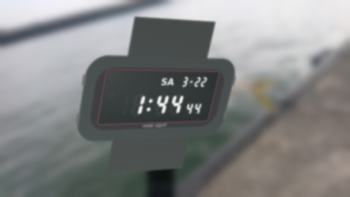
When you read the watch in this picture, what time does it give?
1:44:44
